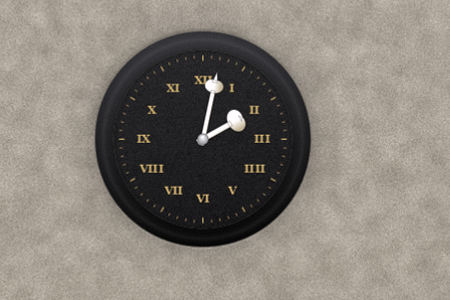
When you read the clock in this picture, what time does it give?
2:02
